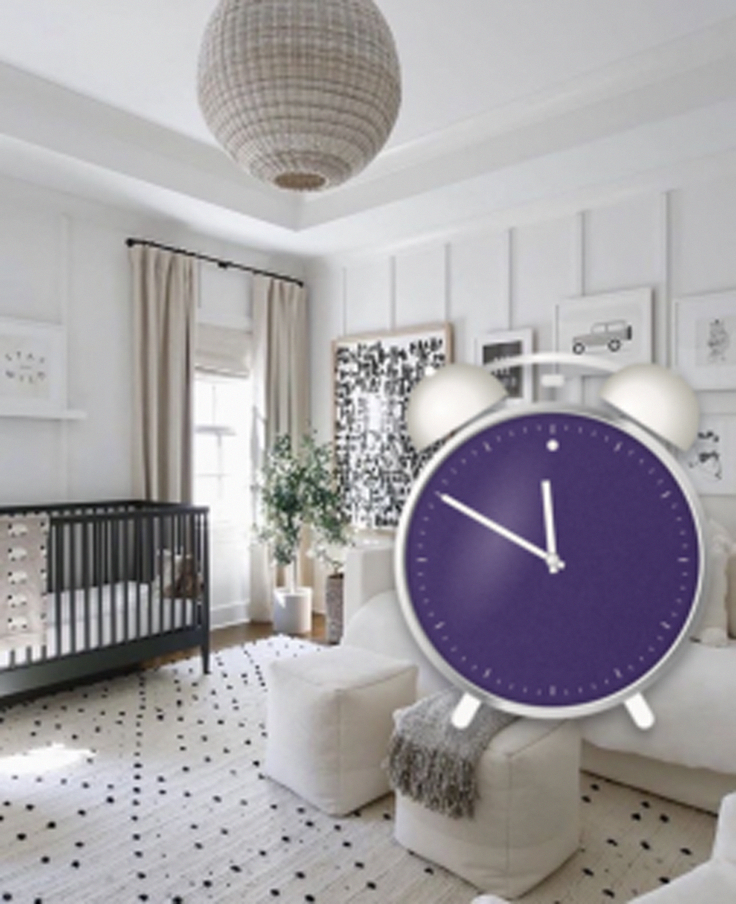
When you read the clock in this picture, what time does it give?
11:50
